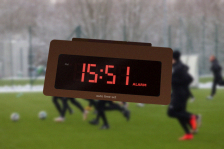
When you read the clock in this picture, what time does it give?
15:51
